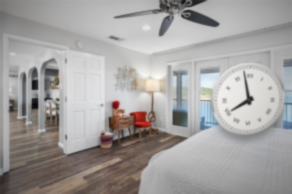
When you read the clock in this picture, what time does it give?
7:58
